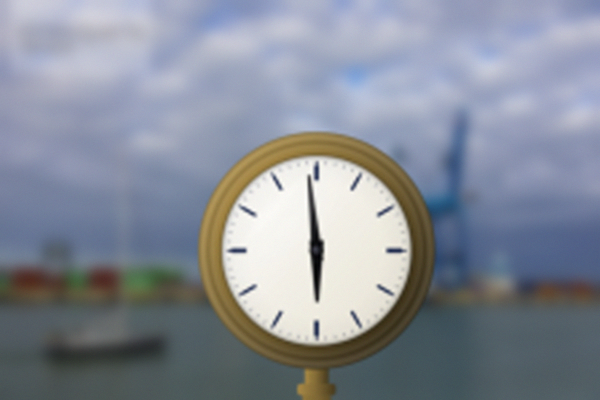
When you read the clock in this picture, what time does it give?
5:59
